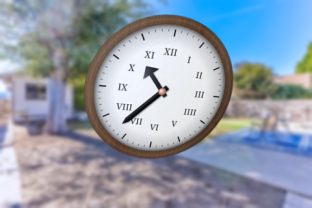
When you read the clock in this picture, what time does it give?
10:37
